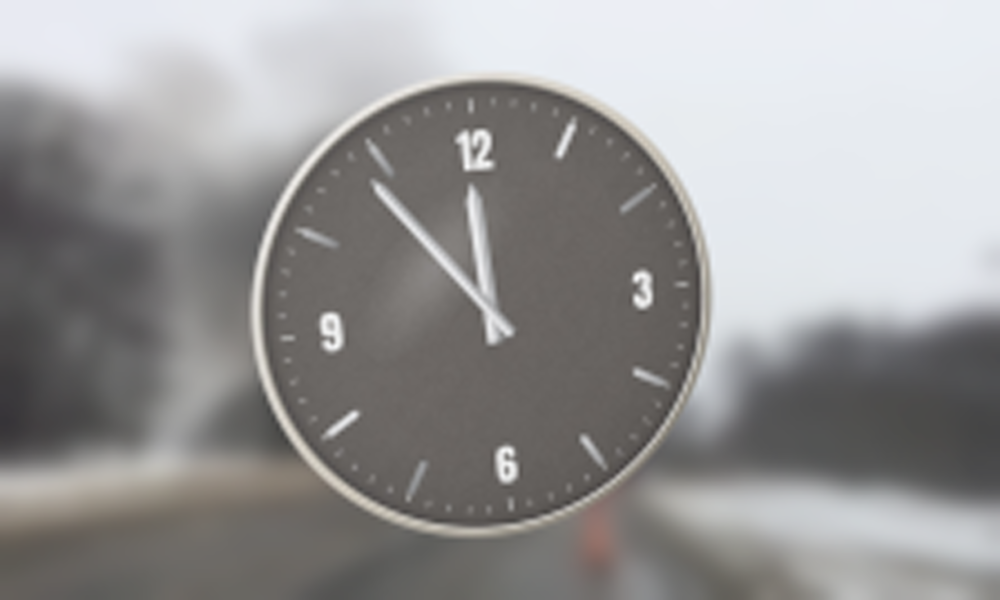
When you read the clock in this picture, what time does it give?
11:54
